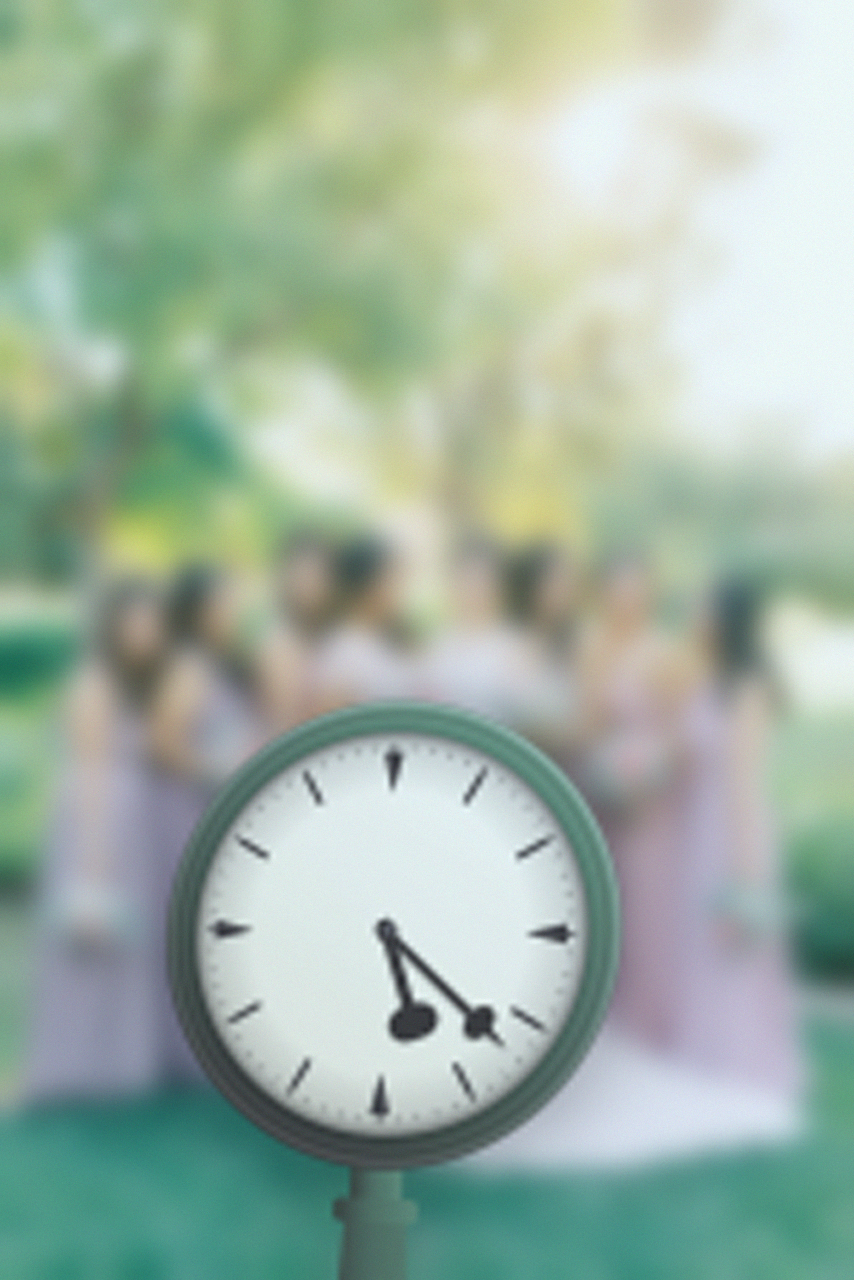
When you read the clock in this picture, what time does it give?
5:22
